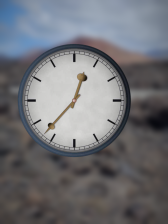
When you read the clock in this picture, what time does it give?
12:37
